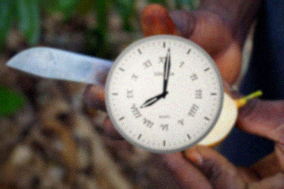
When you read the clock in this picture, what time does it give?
8:01
